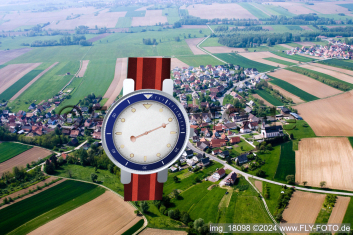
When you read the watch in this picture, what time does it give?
8:11
